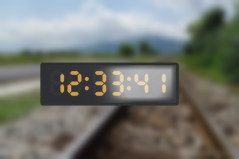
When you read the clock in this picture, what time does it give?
12:33:41
